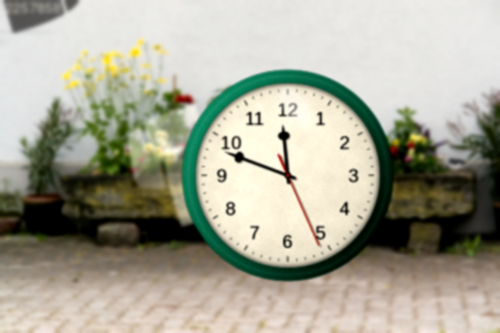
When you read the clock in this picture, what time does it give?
11:48:26
